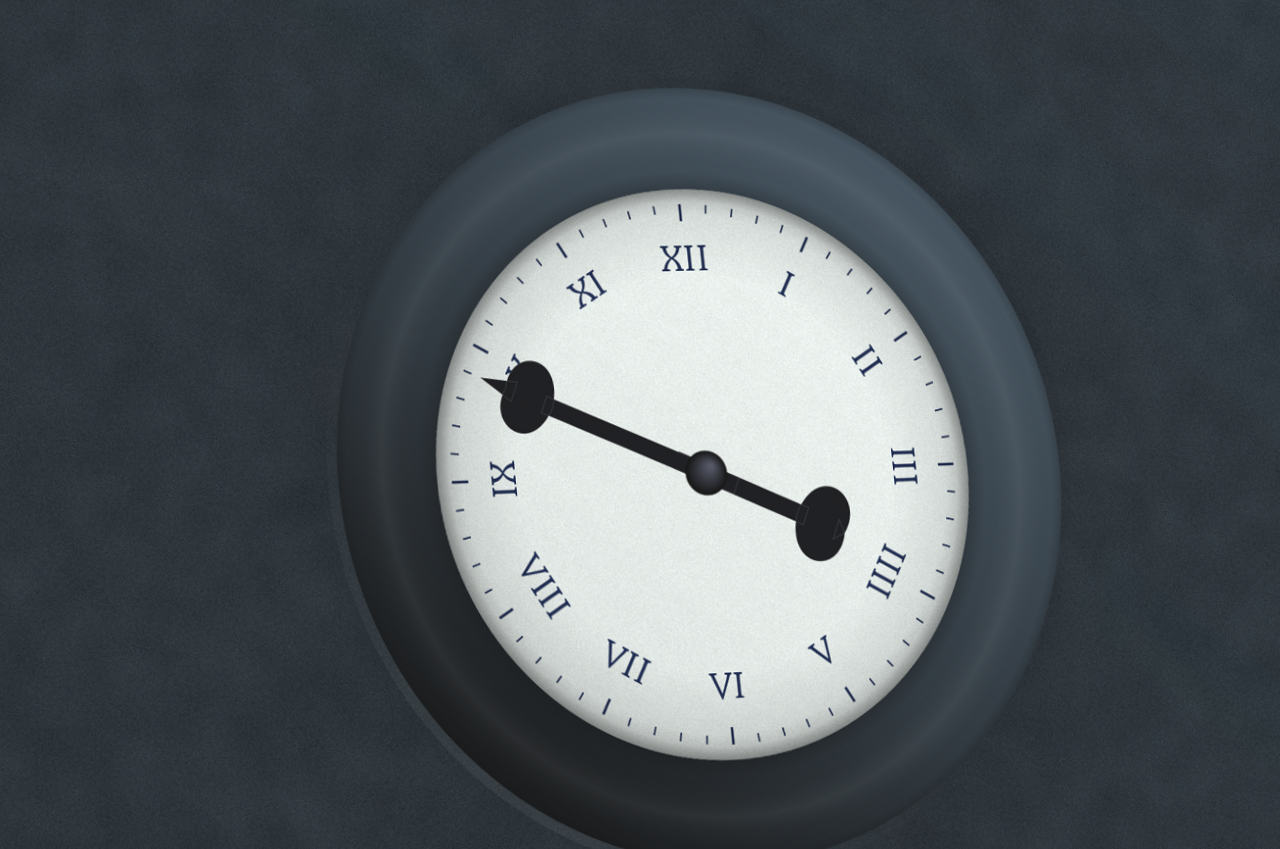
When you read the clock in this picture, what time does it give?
3:49
